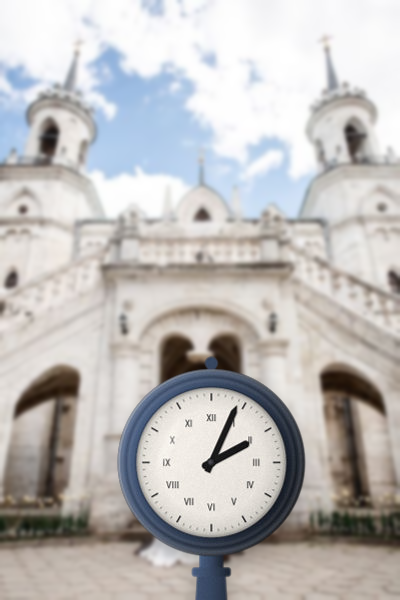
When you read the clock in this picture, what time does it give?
2:04
